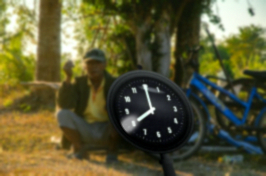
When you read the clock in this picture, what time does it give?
8:00
